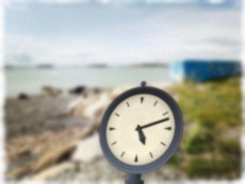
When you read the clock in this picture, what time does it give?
5:12
